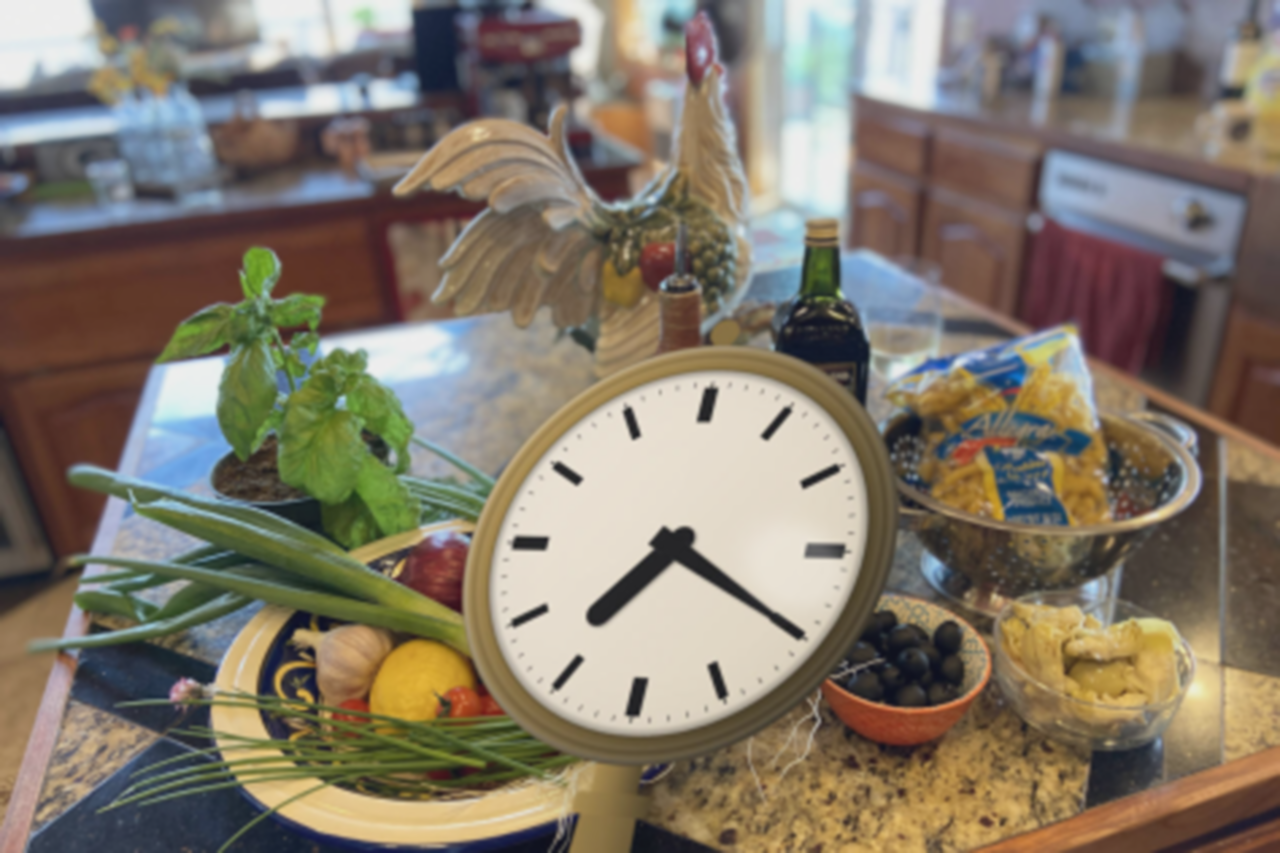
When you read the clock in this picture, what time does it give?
7:20
